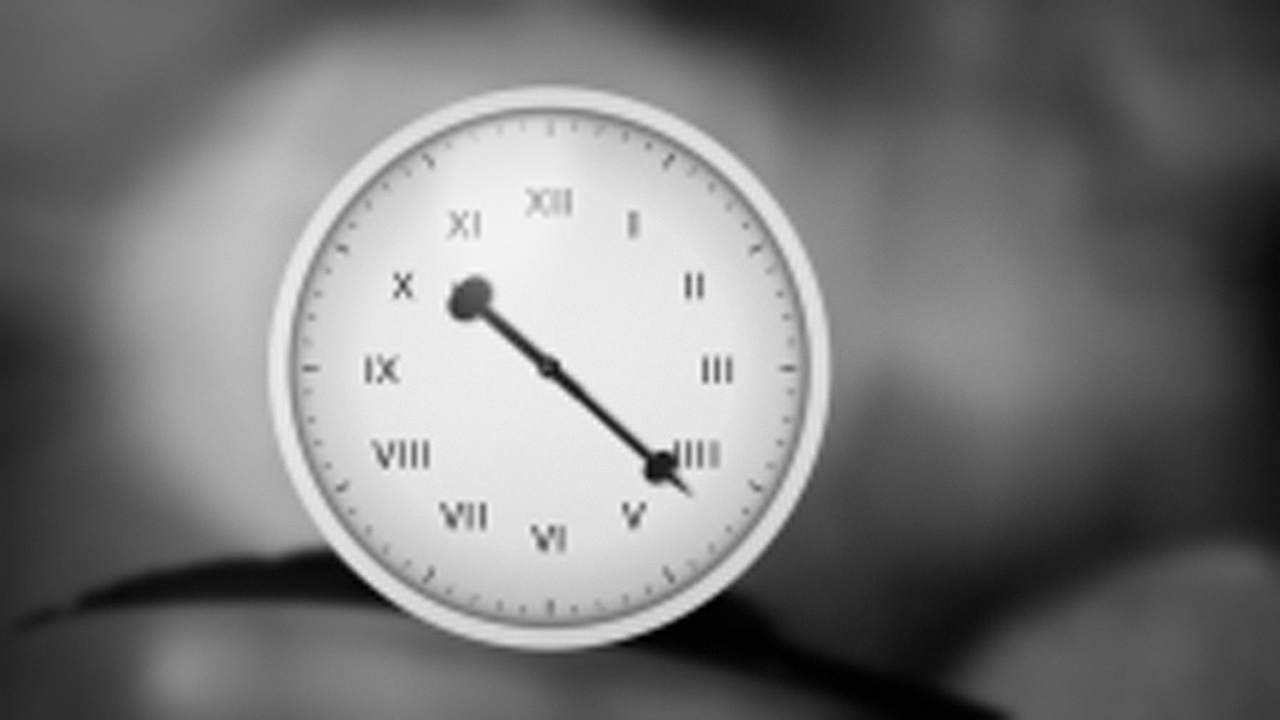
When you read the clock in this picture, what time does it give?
10:22
